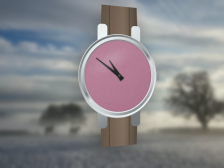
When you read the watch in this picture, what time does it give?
10:51
